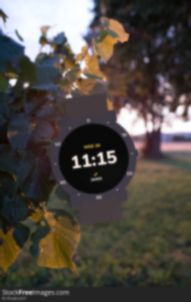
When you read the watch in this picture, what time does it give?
11:15
